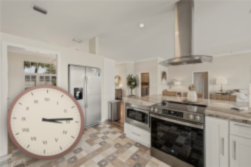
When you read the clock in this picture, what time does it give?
3:14
